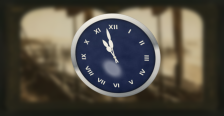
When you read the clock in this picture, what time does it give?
10:58
